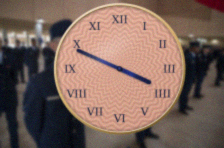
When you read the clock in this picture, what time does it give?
3:49
